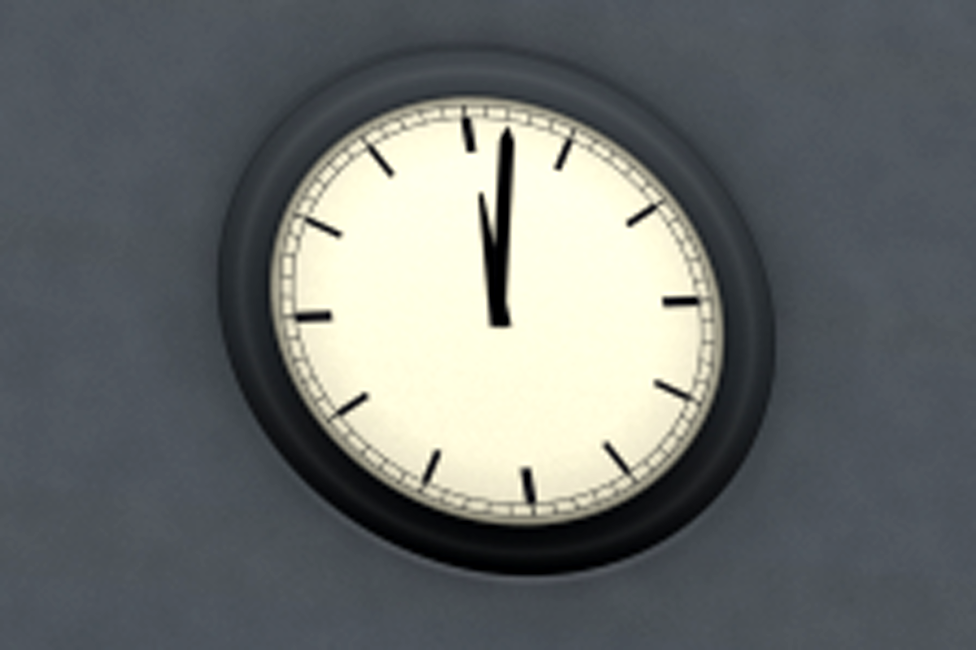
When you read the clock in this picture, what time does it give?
12:02
